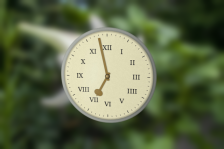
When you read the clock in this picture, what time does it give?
6:58
